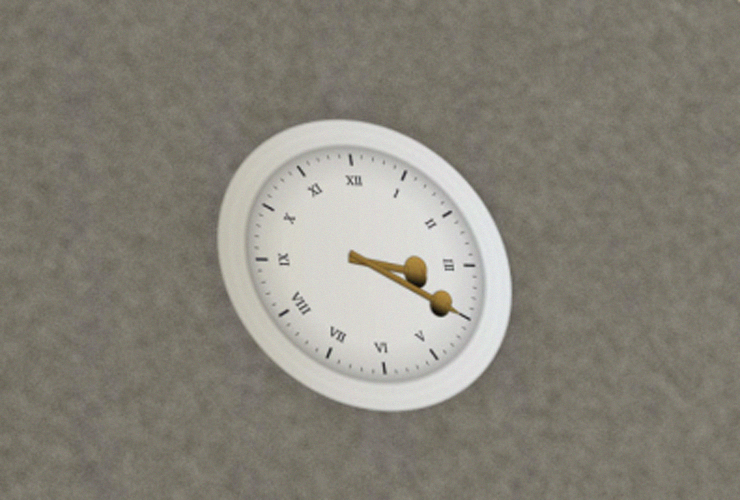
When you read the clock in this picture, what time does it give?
3:20
